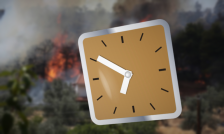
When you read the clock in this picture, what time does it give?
6:51
